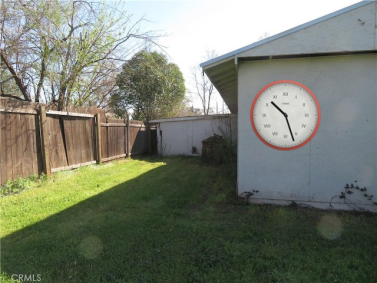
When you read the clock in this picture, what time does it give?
10:27
